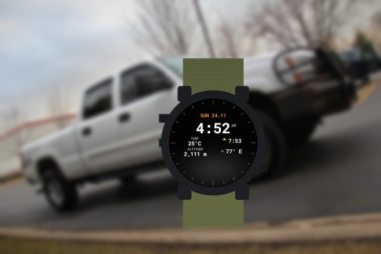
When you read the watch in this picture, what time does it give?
4:52
